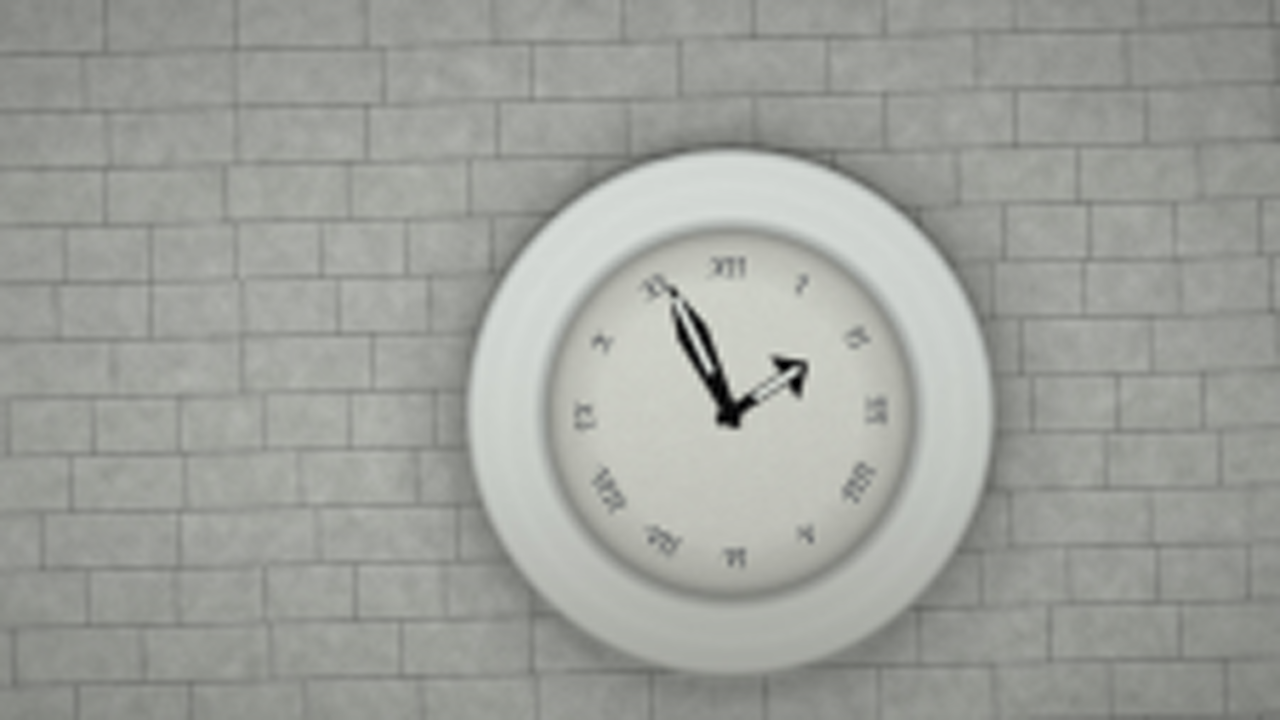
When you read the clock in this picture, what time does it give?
1:56
